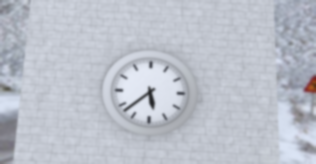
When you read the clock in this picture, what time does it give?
5:38
